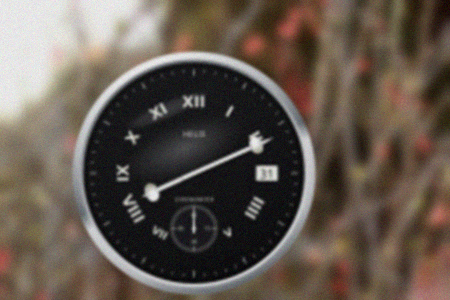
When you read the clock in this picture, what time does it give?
8:11
